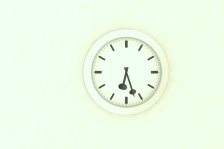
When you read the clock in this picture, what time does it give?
6:27
